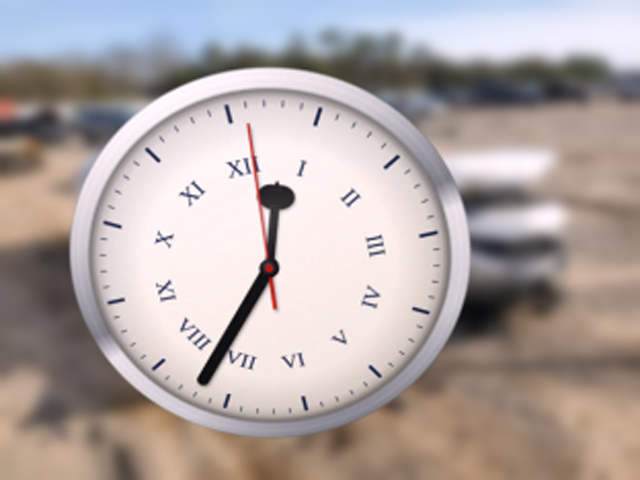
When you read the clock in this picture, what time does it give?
12:37:01
